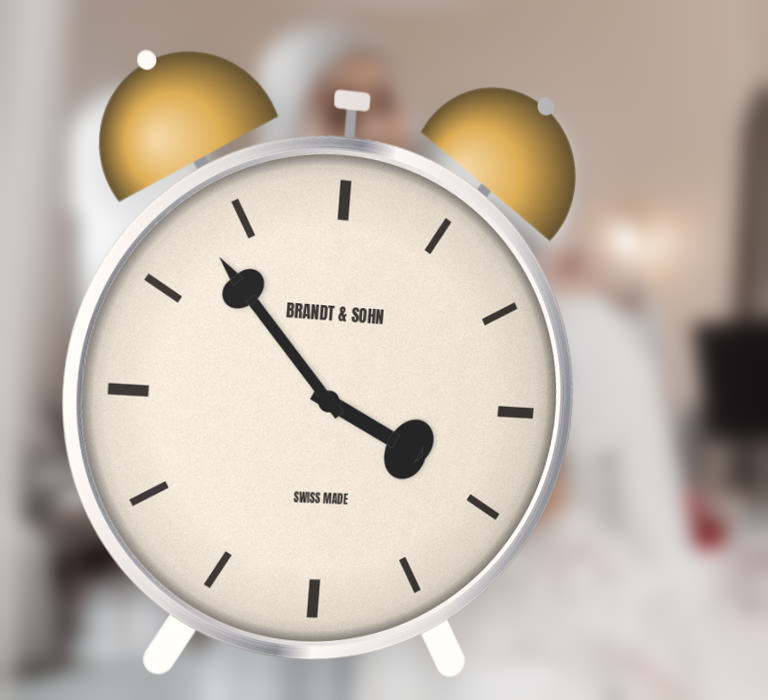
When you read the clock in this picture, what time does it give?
3:53
